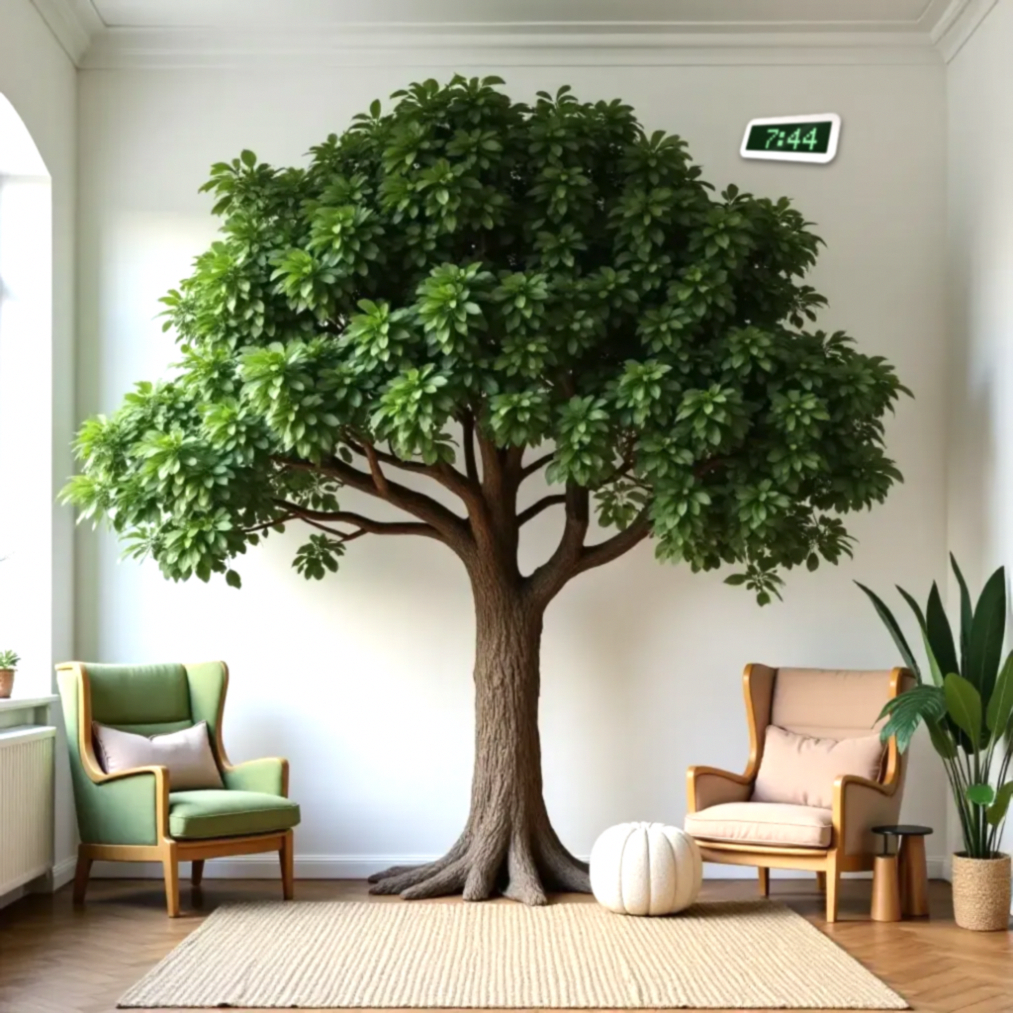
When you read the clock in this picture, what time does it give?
7:44
